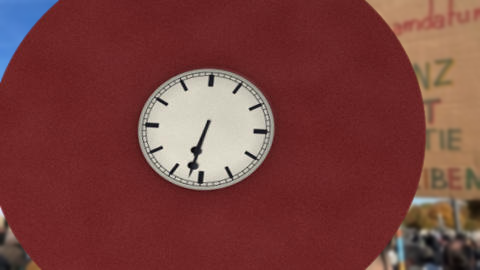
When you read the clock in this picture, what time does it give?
6:32
